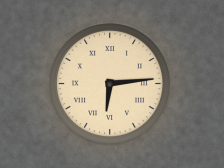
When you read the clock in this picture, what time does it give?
6:14
